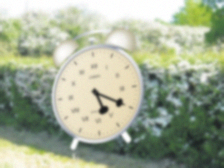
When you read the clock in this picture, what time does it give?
5:20
